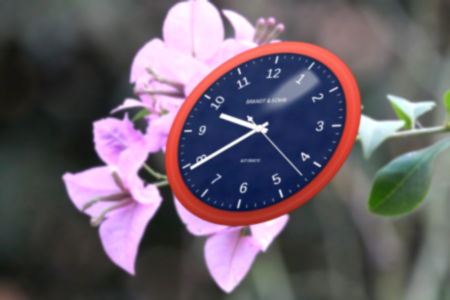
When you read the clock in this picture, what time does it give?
9:39:22
